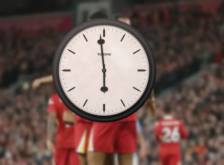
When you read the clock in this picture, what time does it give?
5:59
